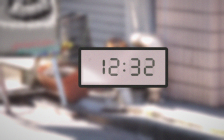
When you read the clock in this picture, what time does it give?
12:32
